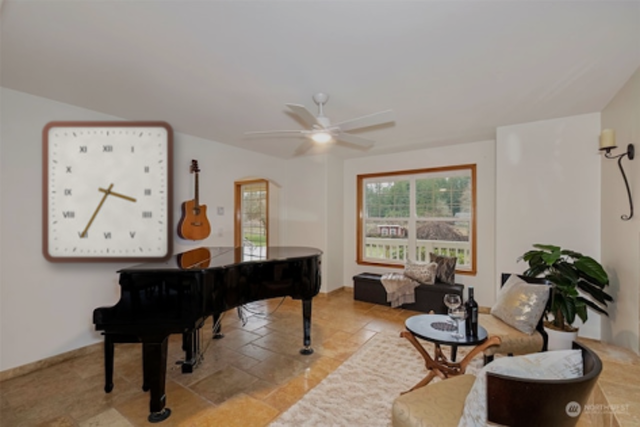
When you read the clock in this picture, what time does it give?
3:35
